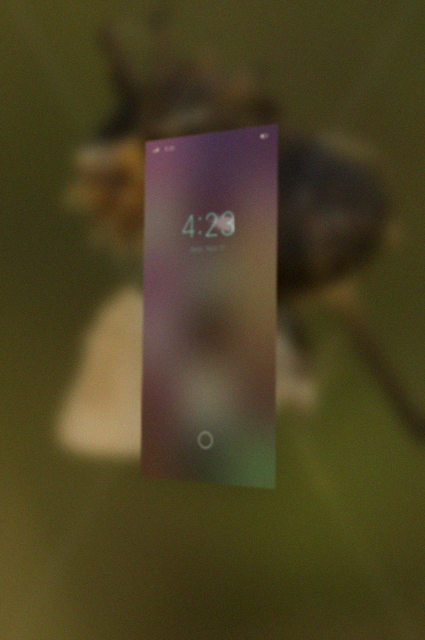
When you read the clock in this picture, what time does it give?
4:23
